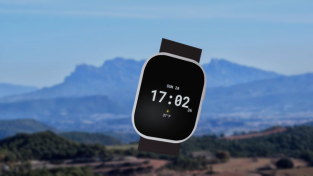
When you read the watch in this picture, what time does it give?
17:02
